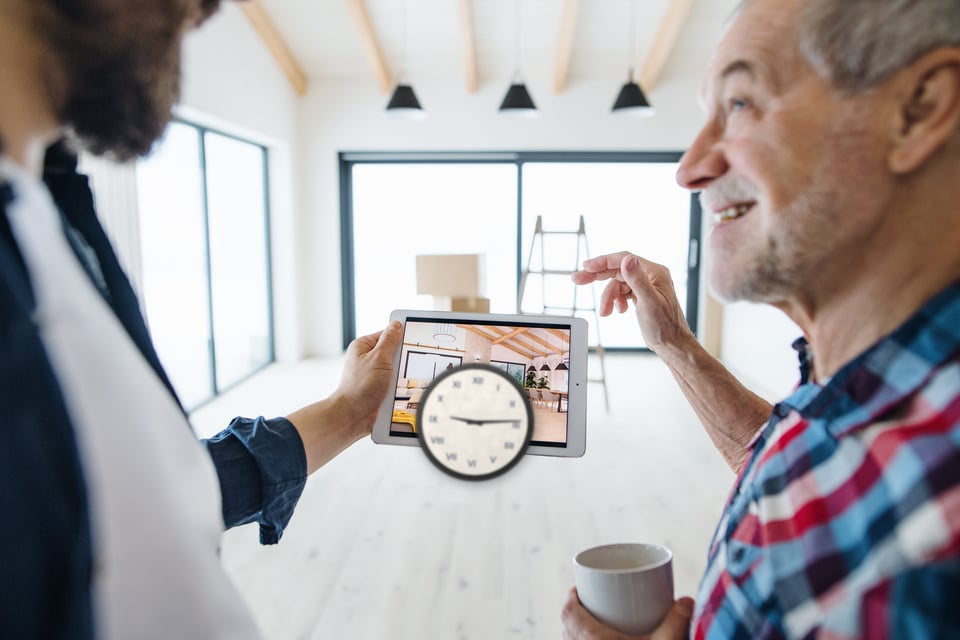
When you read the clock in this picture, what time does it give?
9:14
